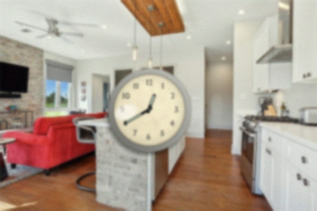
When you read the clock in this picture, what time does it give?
12:40
